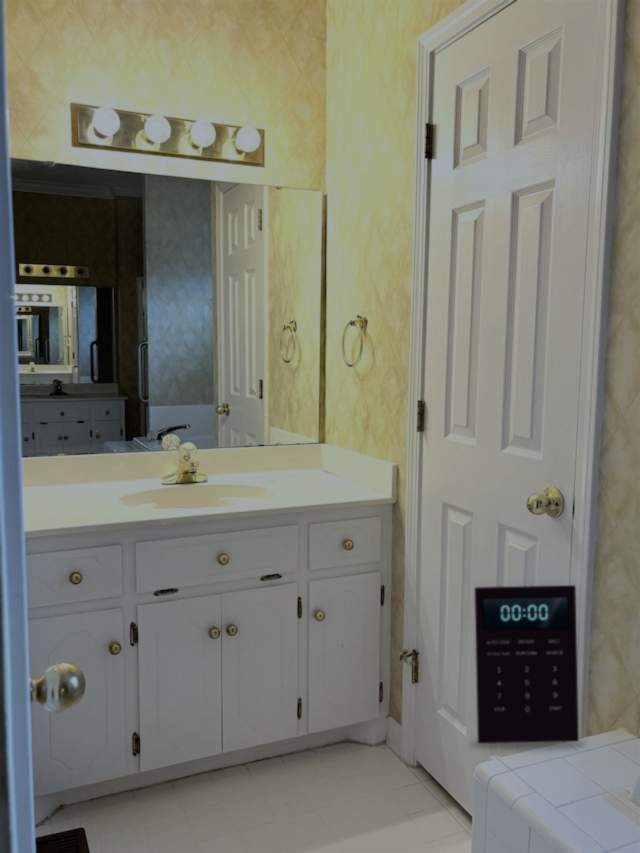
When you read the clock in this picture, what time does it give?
0:00
